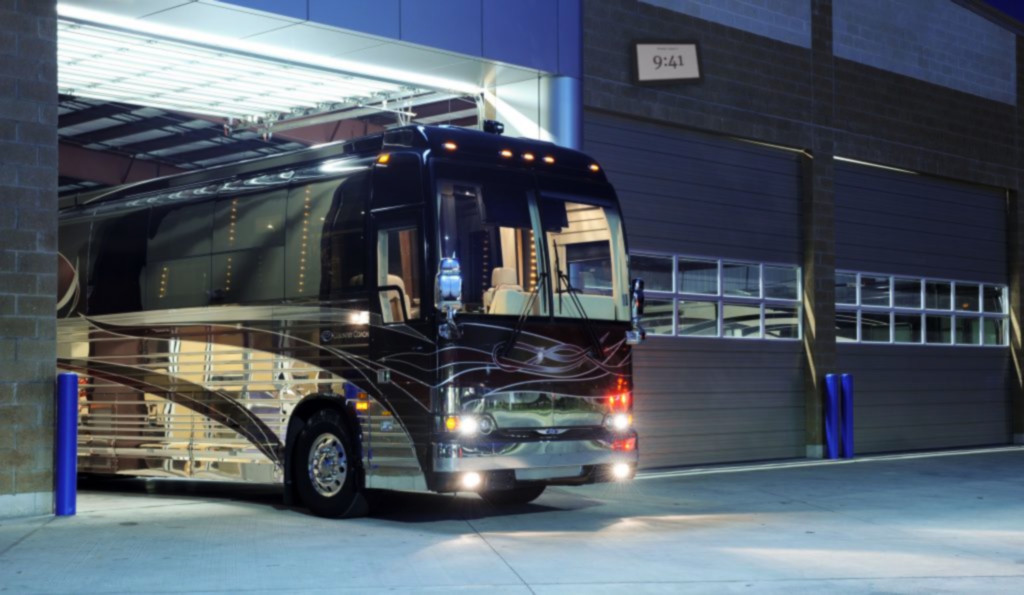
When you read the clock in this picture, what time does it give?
9:41
